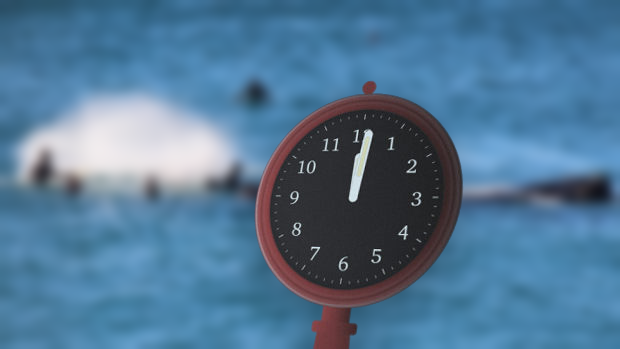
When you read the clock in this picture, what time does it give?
12:01
